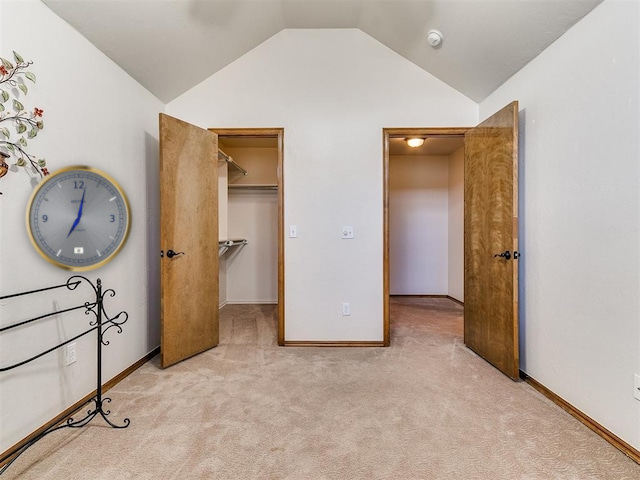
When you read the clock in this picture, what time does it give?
7:02
